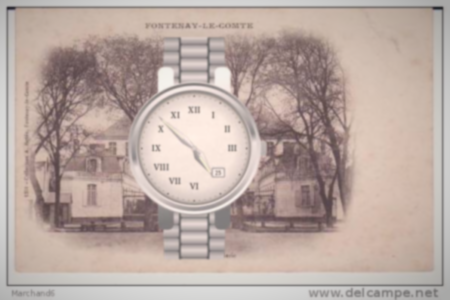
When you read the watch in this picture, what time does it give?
4:52
